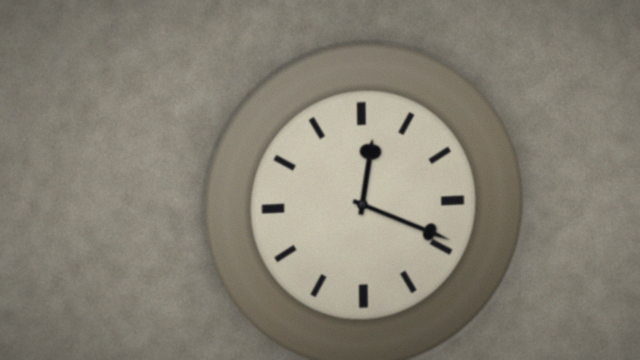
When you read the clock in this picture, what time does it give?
12:19
